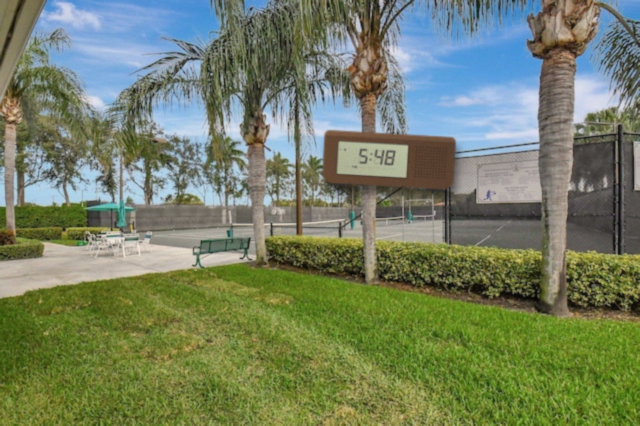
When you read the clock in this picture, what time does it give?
5:48
